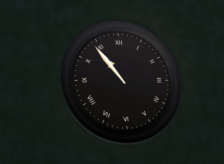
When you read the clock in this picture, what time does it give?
10:54
